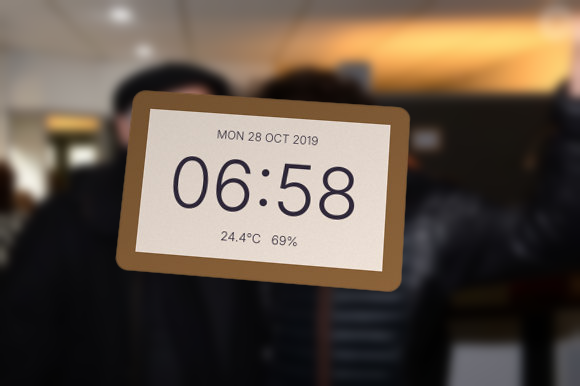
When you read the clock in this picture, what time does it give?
6:58
